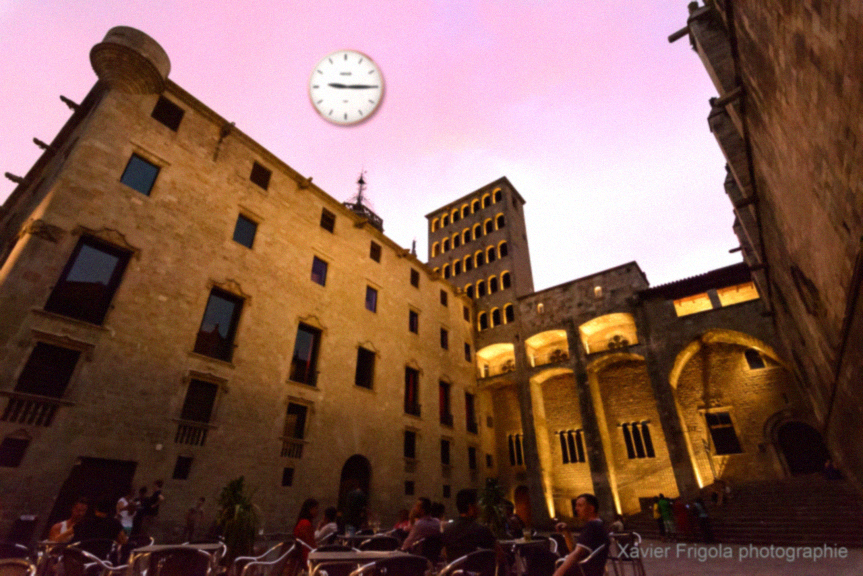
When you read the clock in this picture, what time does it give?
9:15
